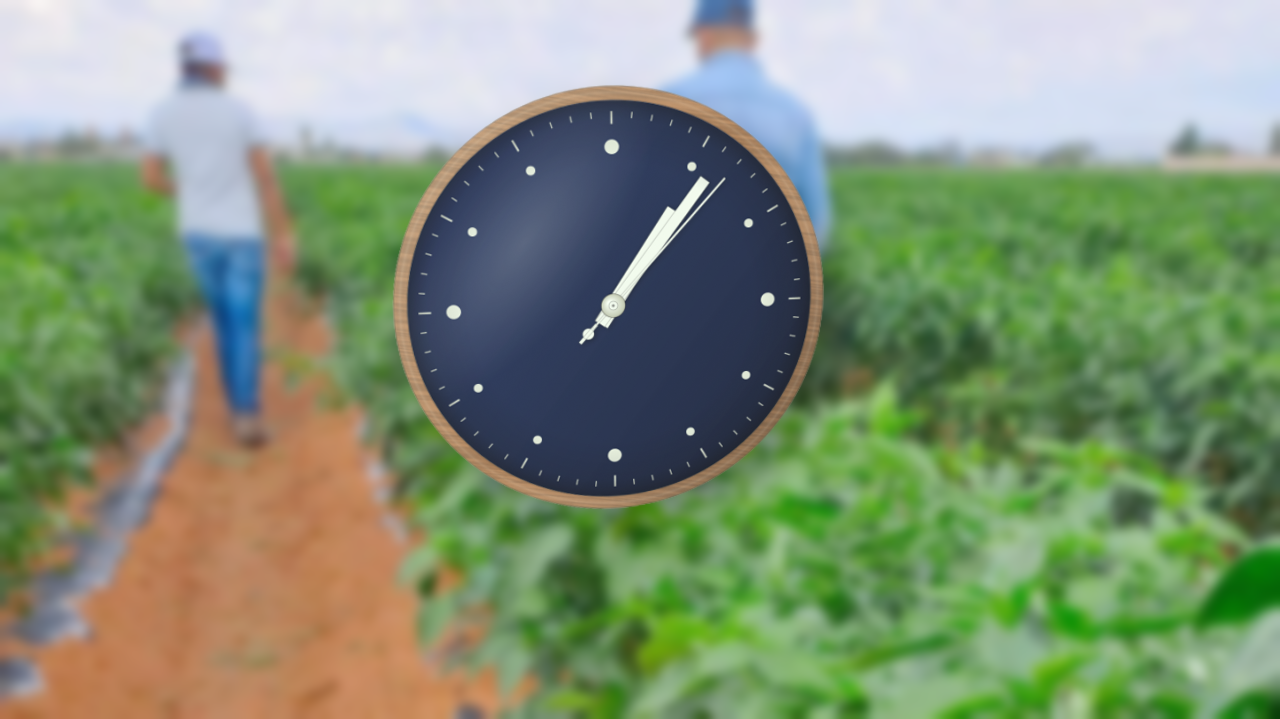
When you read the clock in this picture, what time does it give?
1:06:07
